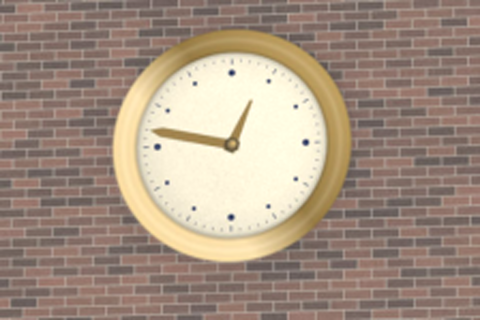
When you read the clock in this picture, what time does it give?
12:47
